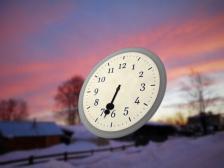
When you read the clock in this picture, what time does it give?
6:33
